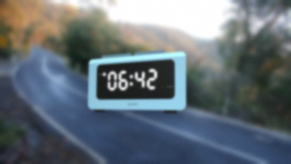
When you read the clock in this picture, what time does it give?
6:42
